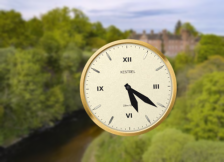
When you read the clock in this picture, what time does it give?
5:21
